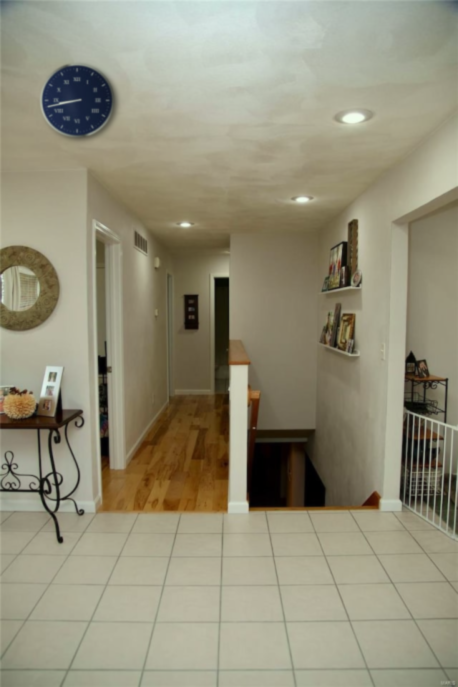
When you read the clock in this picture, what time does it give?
8:43
